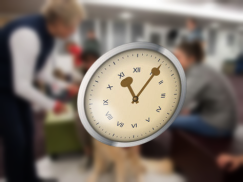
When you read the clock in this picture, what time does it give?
11:06
